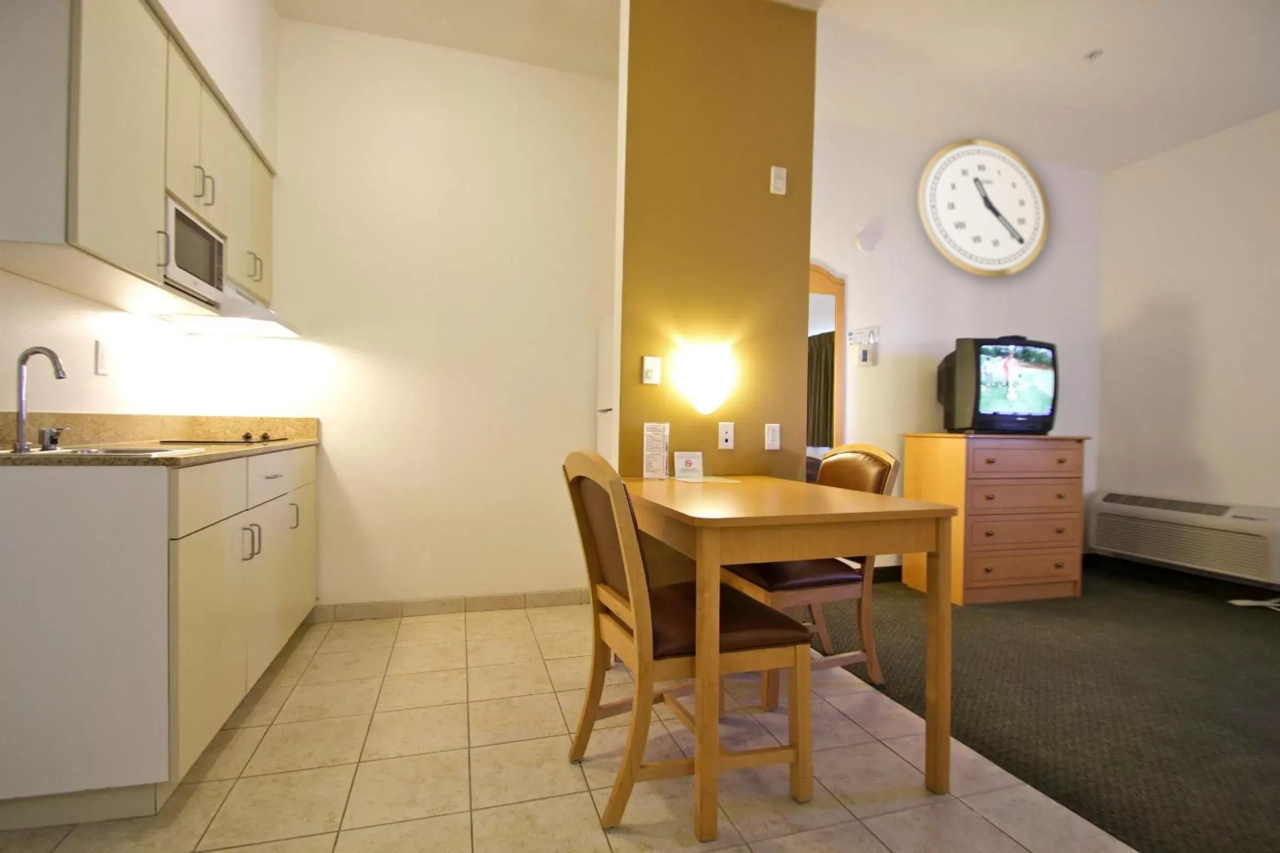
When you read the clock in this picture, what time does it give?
11:24
